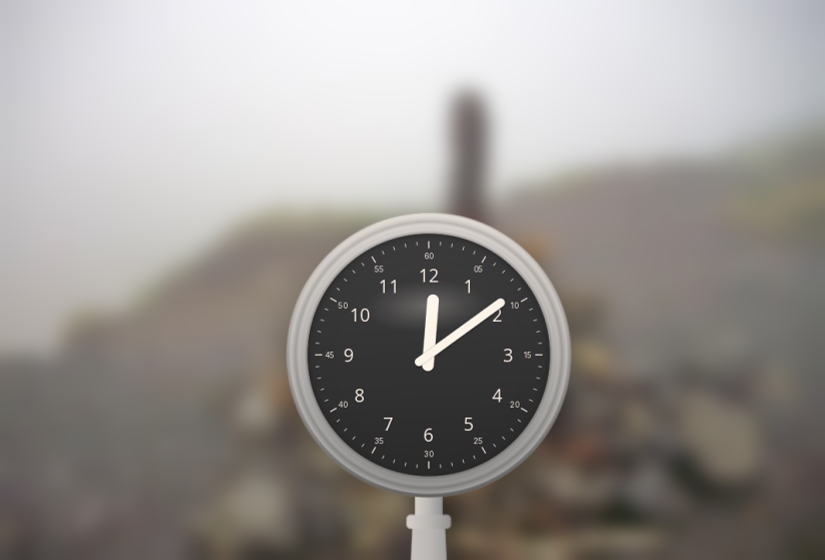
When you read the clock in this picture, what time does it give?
12:09
